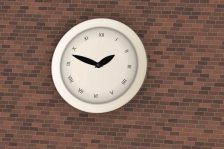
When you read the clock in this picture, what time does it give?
1:48
